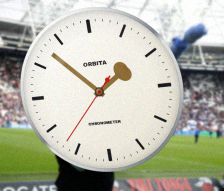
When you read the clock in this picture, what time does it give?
1:52:37
